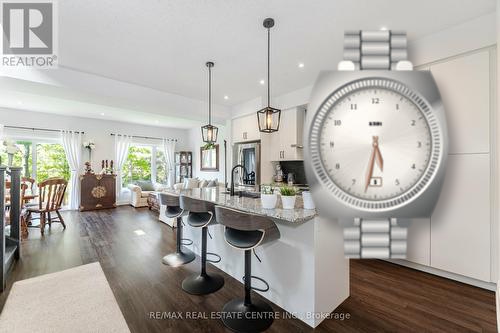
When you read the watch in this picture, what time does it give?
5:32
